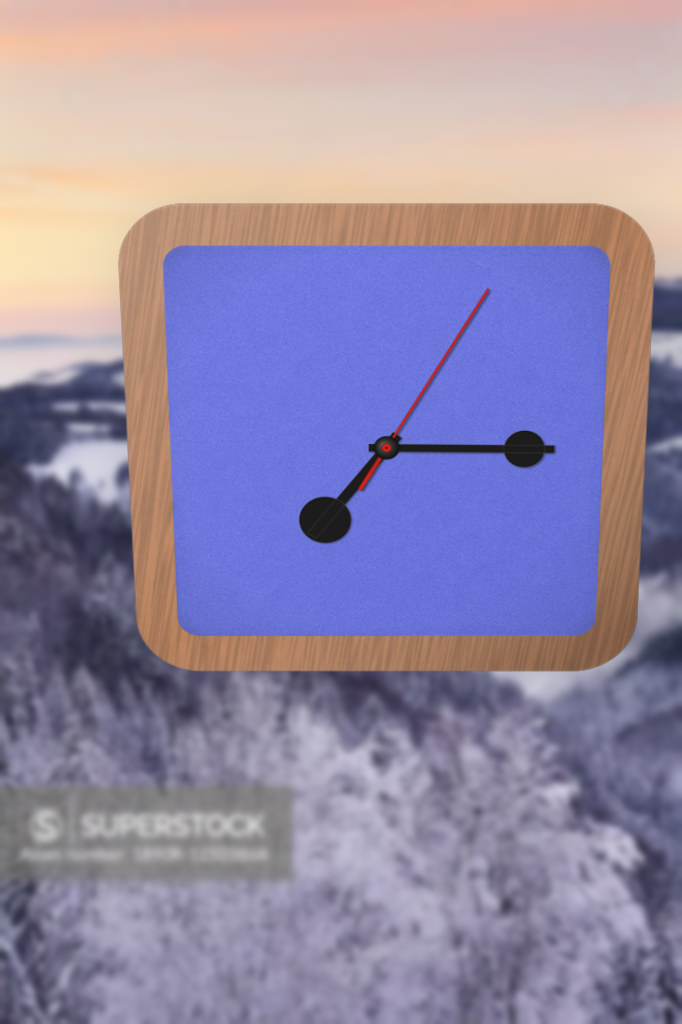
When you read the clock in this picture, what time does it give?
7:15:05
